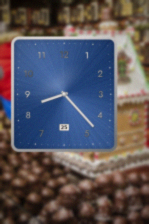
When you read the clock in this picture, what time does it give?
8:23
